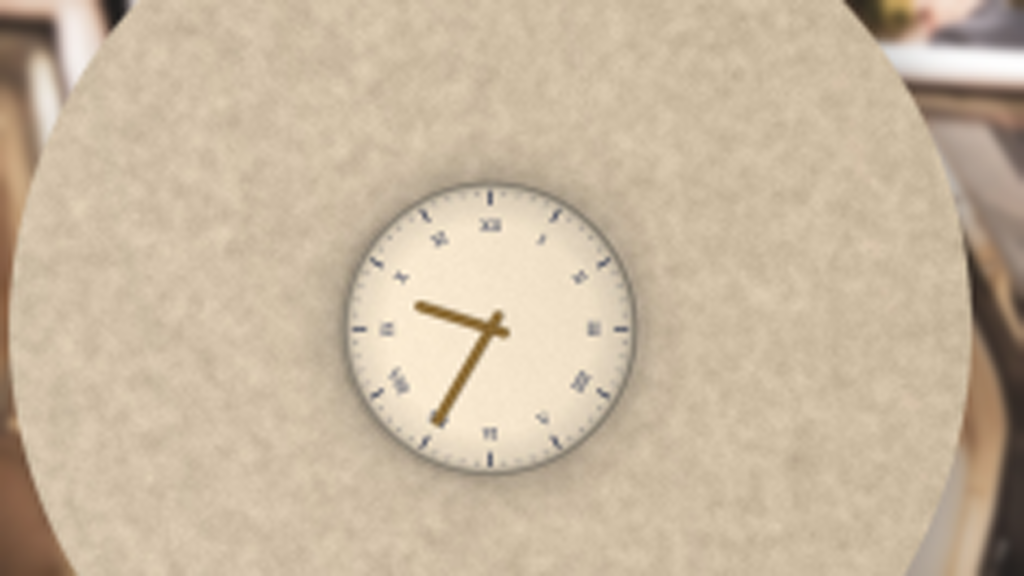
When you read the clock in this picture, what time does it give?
9:35
